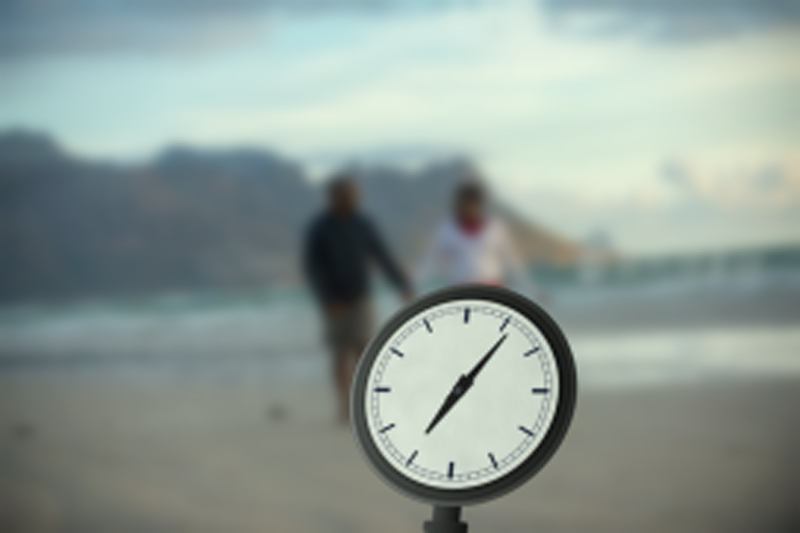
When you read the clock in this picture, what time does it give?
7:06
